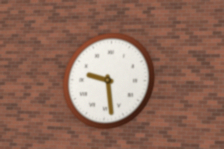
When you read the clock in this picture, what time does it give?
9:28
